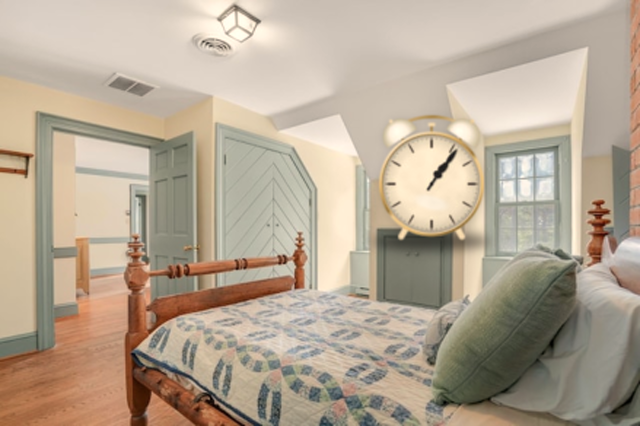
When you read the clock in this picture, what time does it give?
1:06
